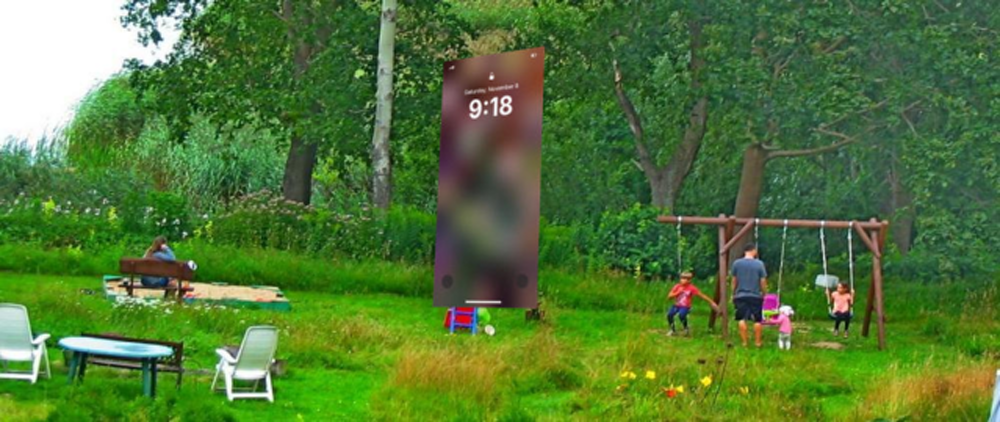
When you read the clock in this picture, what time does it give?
9:18
